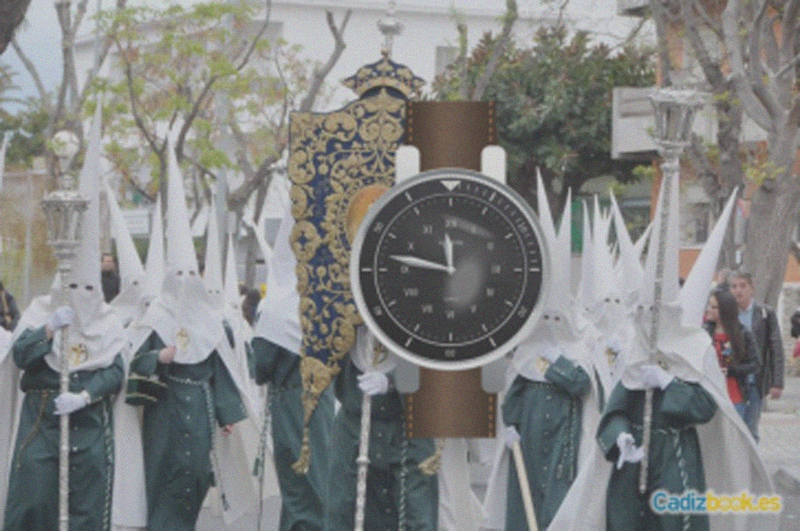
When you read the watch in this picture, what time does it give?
11:47
